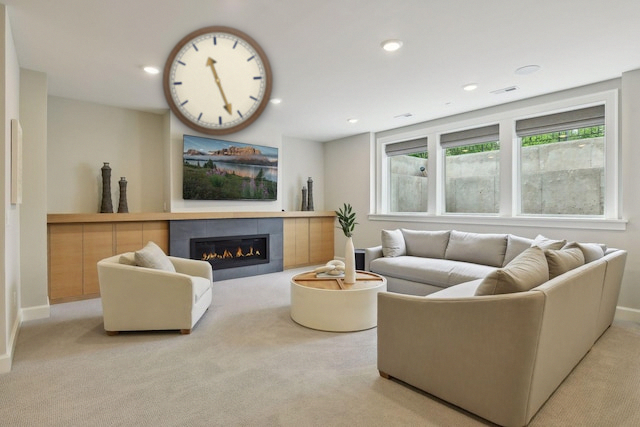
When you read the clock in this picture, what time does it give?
11:27
